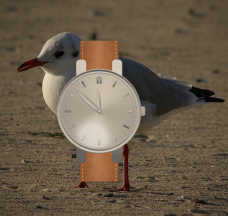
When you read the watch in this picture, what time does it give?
11:52
